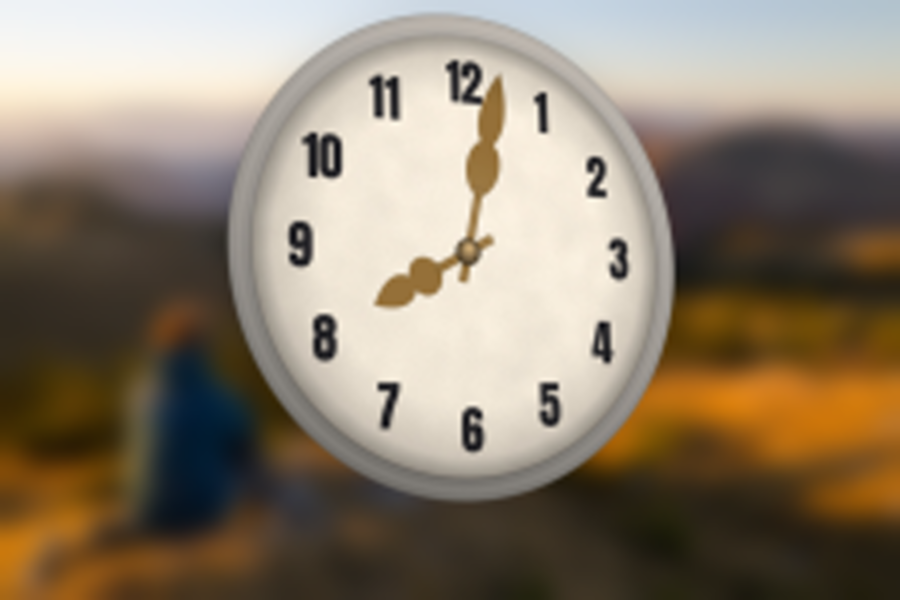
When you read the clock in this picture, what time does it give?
8:02
